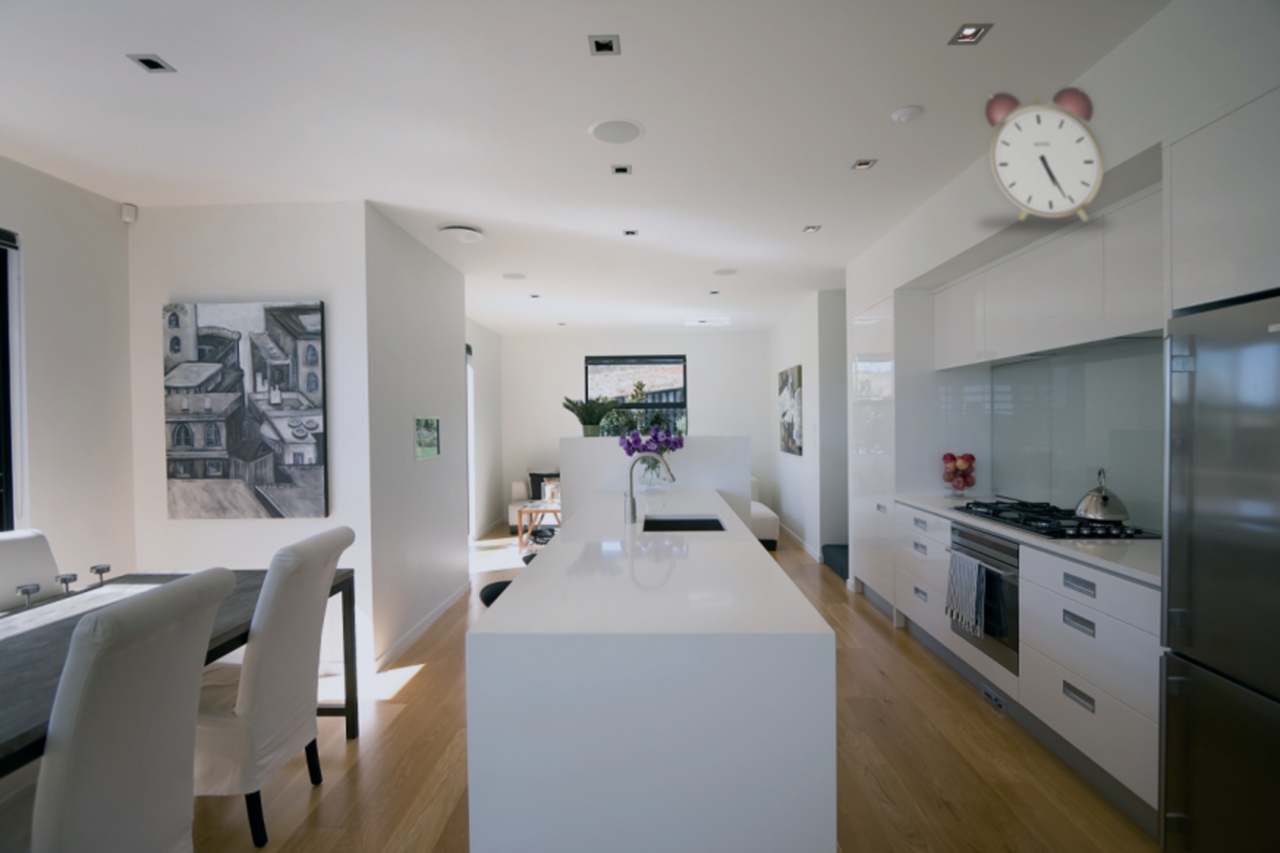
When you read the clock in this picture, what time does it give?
5:26
